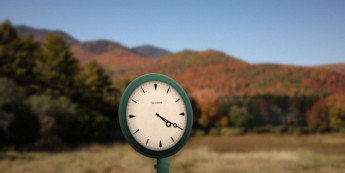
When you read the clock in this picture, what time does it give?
4:20
